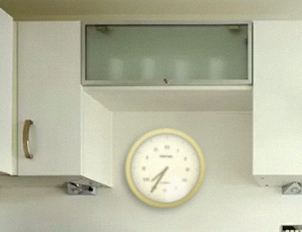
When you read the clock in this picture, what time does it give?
7:35
